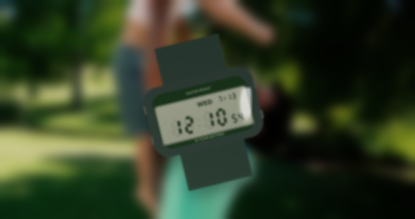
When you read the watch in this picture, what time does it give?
12:10
